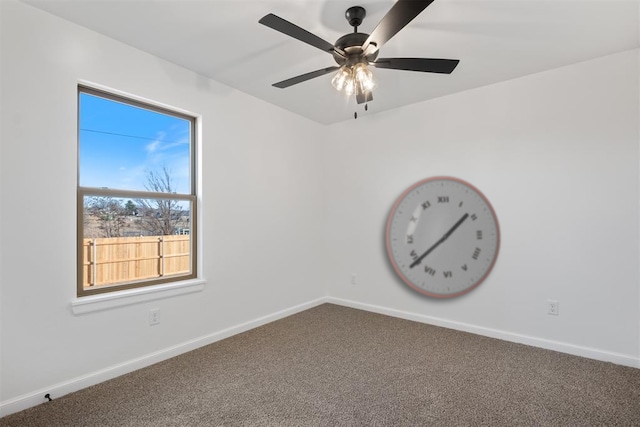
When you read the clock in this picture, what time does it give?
1:39
